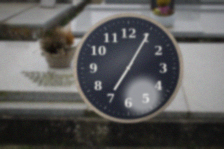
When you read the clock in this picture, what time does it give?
7:05
